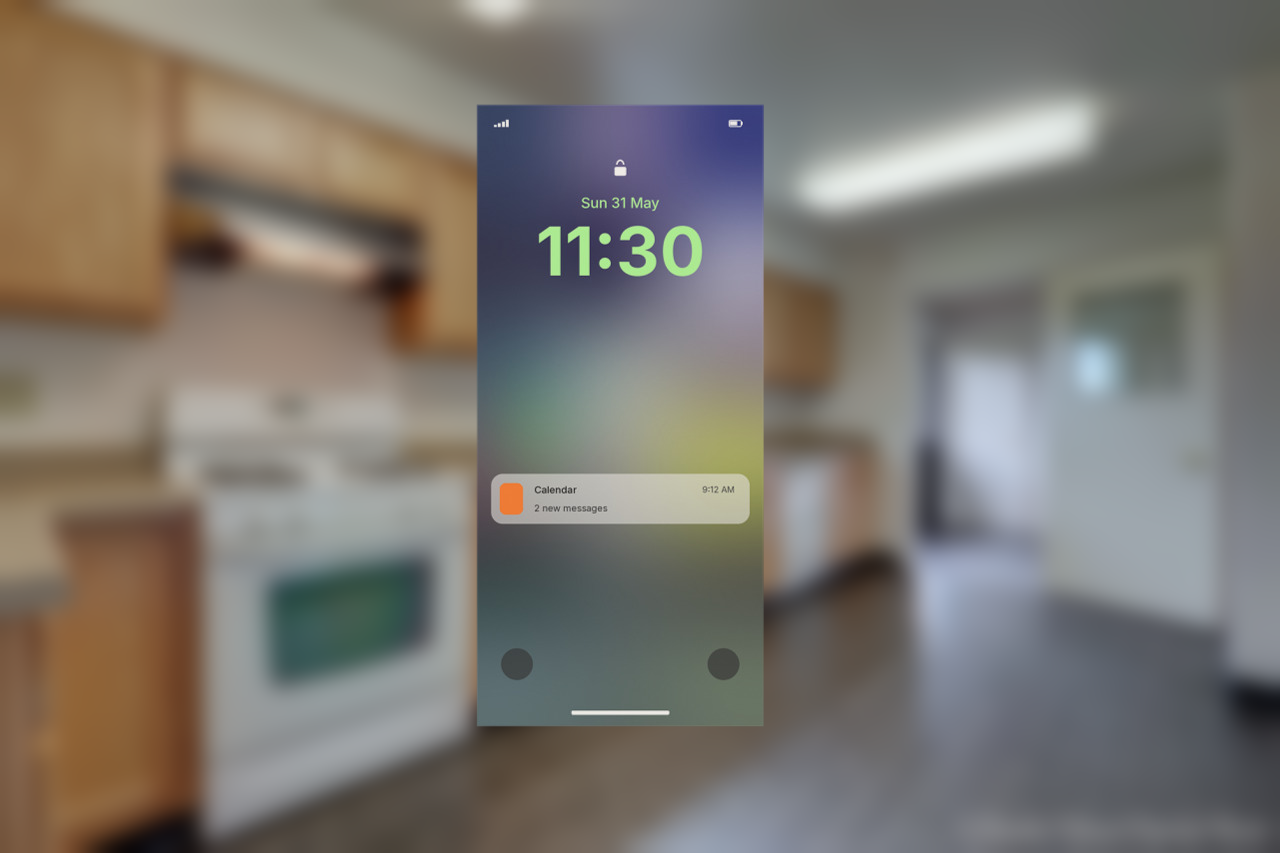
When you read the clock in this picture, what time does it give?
11:30
